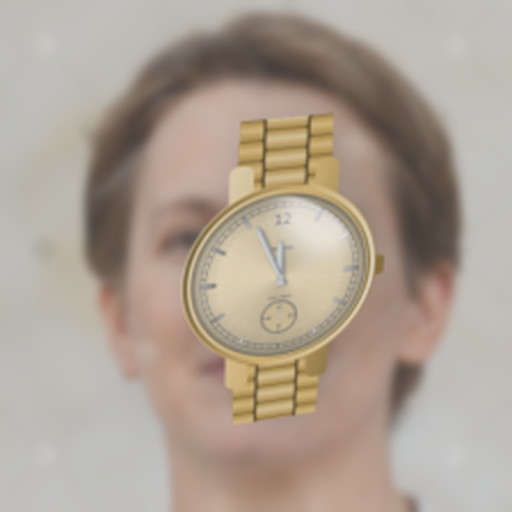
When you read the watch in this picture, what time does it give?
11:56
